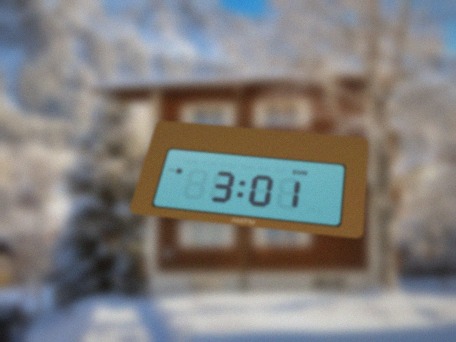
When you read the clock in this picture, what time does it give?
3:01
